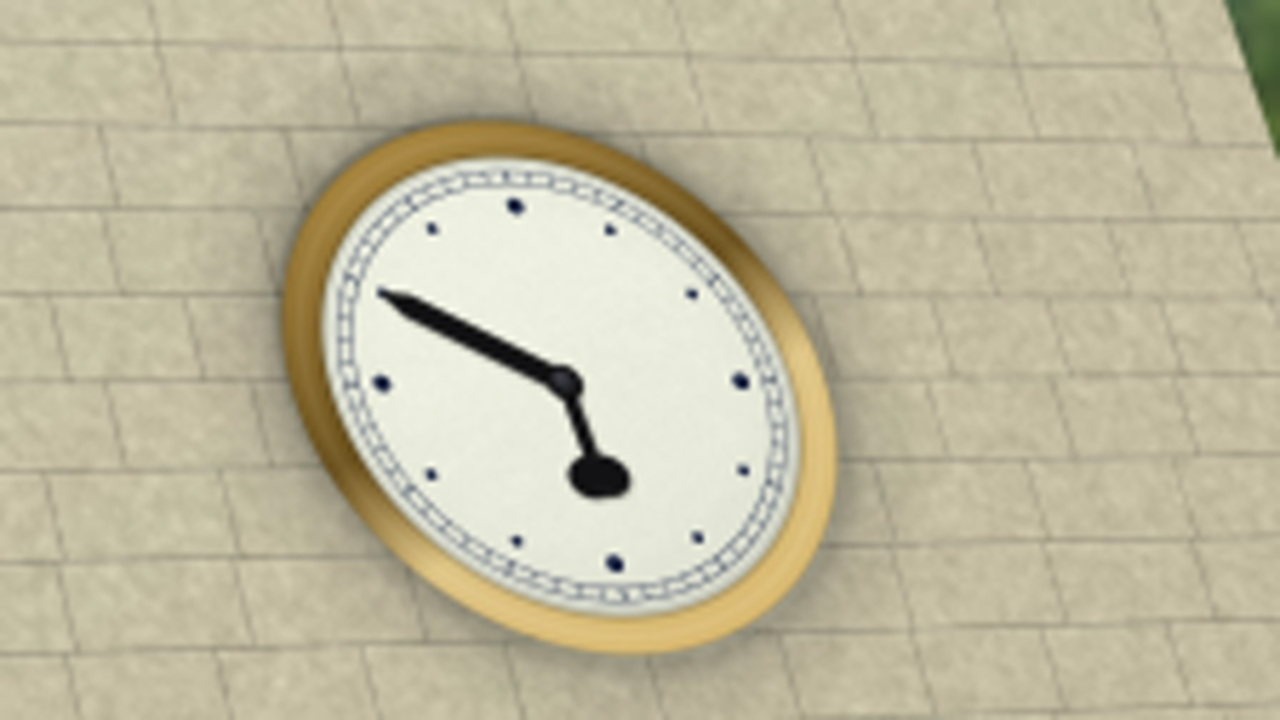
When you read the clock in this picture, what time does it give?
5:50
